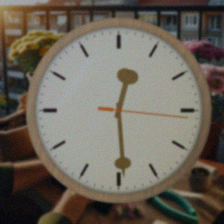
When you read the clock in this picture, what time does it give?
12:29:16
